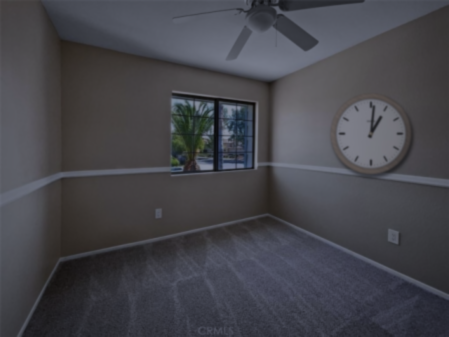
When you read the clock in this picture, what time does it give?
1:01
